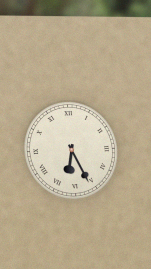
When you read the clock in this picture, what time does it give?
6:26
